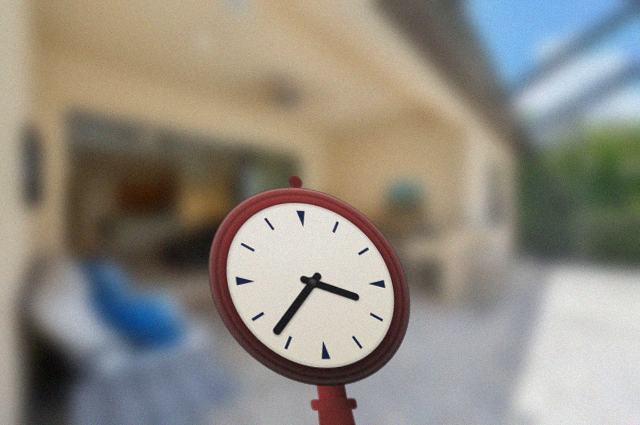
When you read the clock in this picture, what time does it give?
3:37
